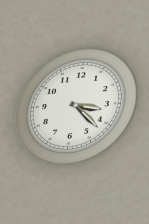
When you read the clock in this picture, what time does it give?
3:22
